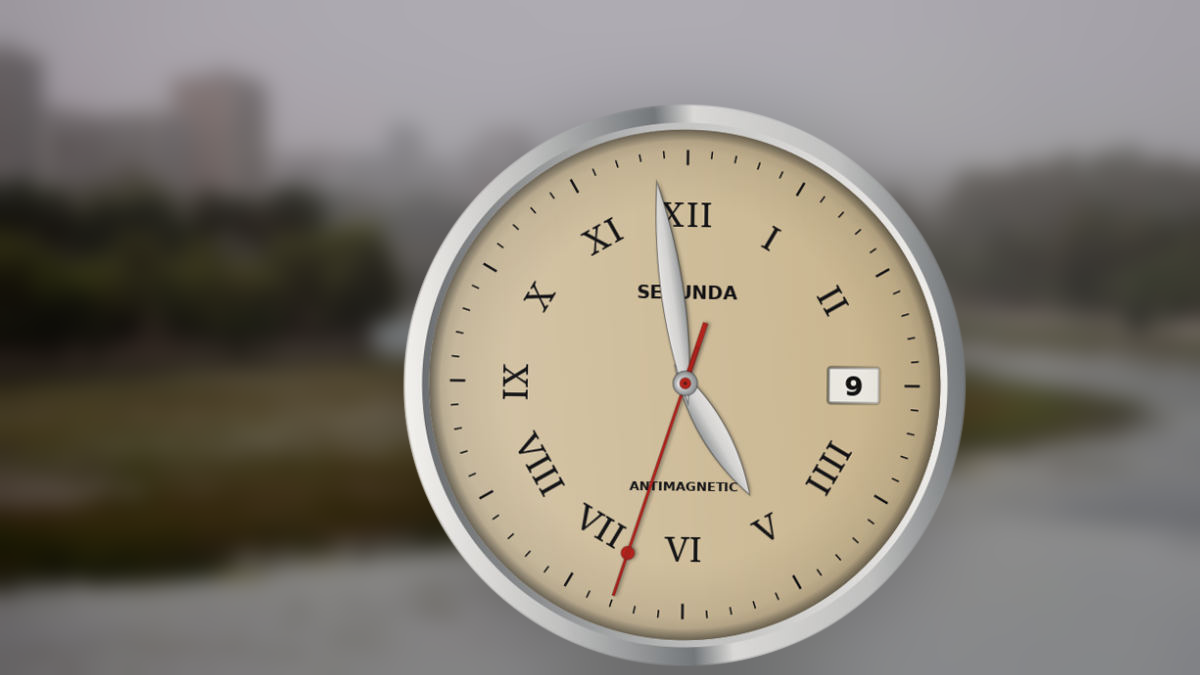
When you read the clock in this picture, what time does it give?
4:58:33
